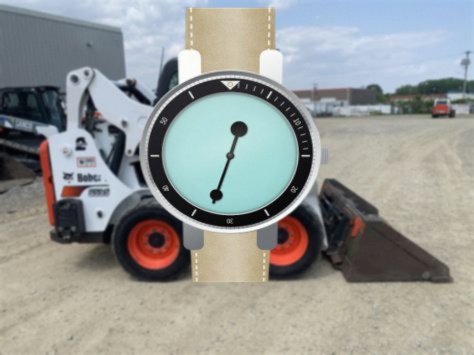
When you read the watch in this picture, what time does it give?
12:33
